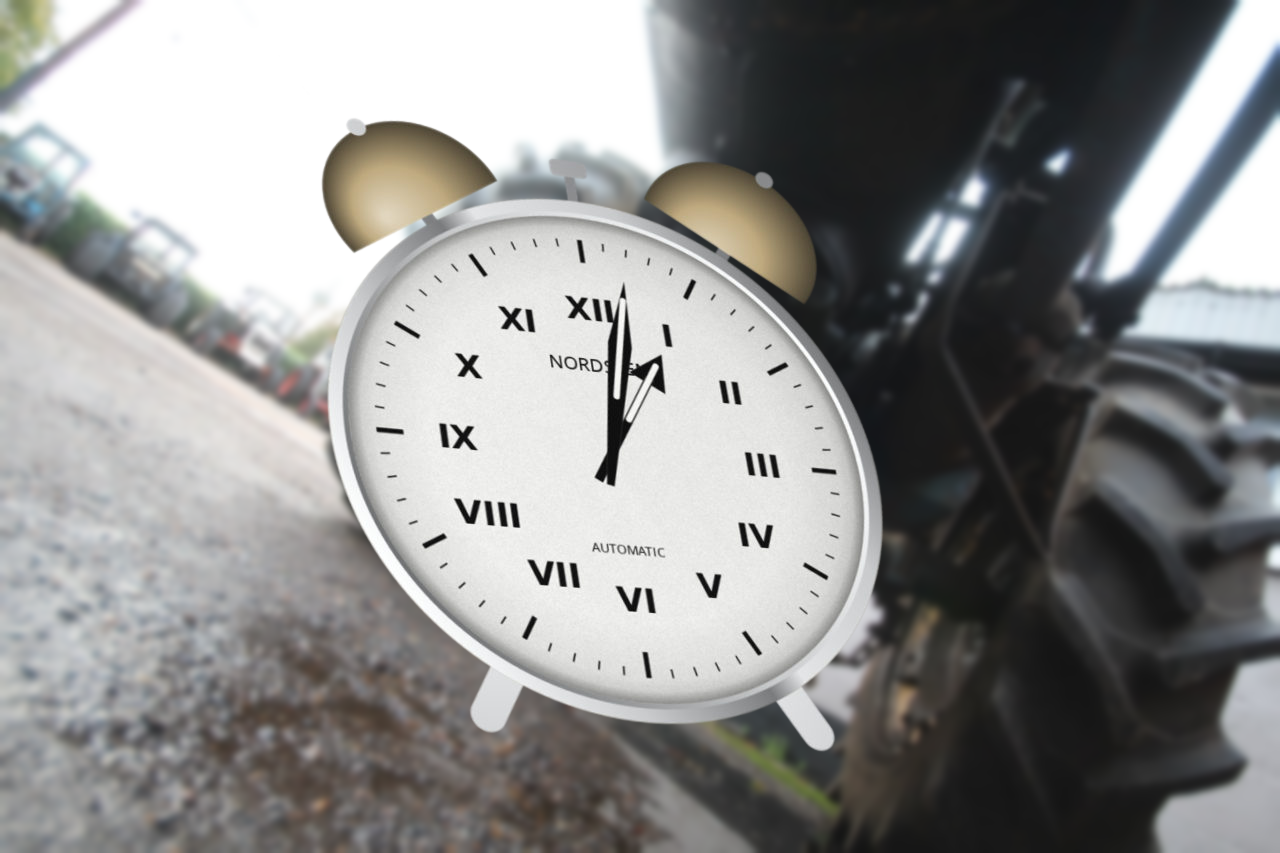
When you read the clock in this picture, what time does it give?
1:02
